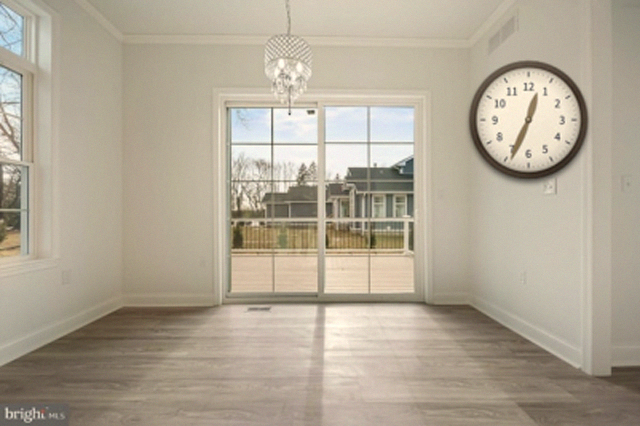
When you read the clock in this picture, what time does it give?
12:34
